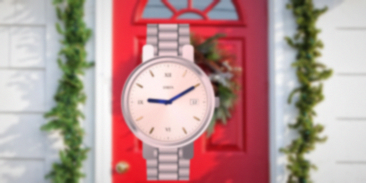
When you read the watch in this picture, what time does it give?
9:10
